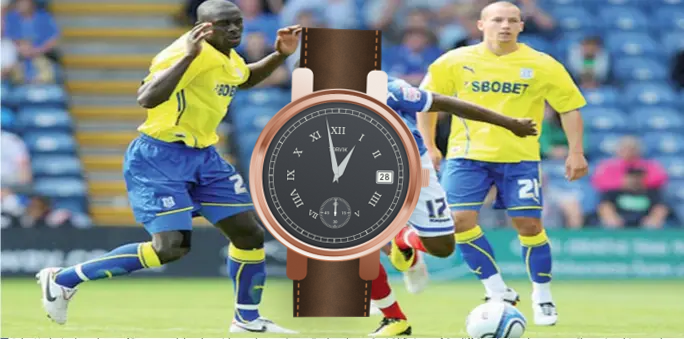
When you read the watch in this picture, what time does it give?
12:58
